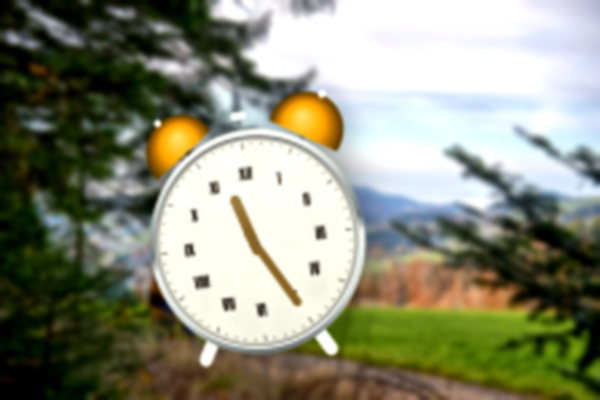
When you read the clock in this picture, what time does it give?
11:25
